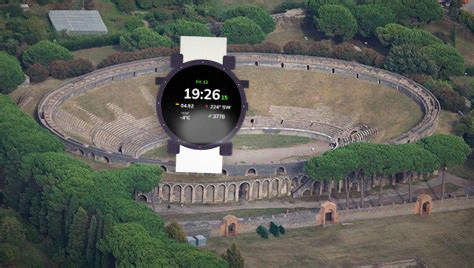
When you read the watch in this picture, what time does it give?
19:26
